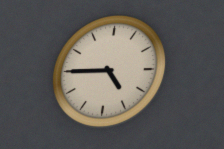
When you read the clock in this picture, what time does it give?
4:45
